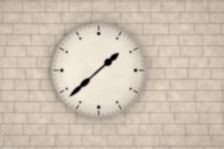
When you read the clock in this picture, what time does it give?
1:38
